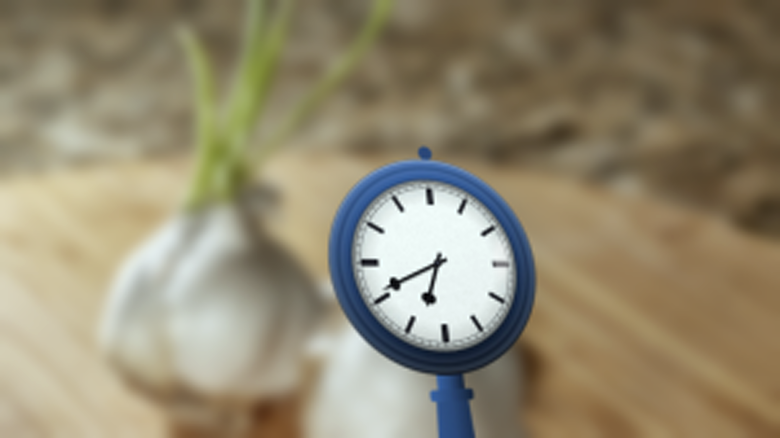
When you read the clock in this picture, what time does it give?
6:41
